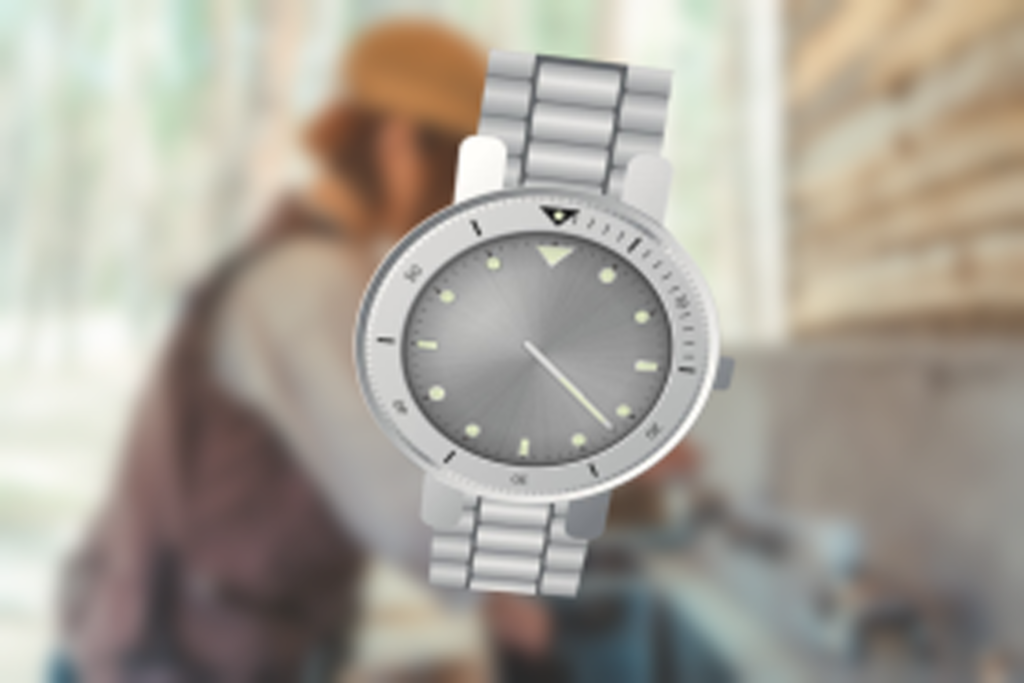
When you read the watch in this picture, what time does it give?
4:22
